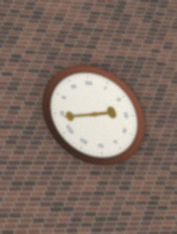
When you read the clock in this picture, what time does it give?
2:44
